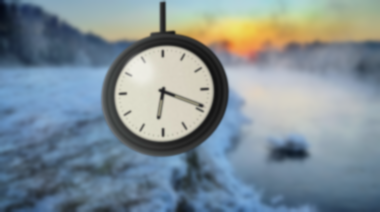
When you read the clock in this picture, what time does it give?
6:19
